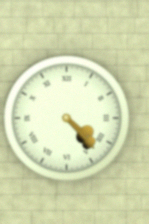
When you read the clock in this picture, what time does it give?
4:23
